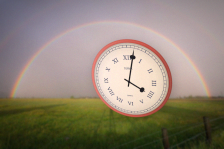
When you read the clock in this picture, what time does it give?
4:02
